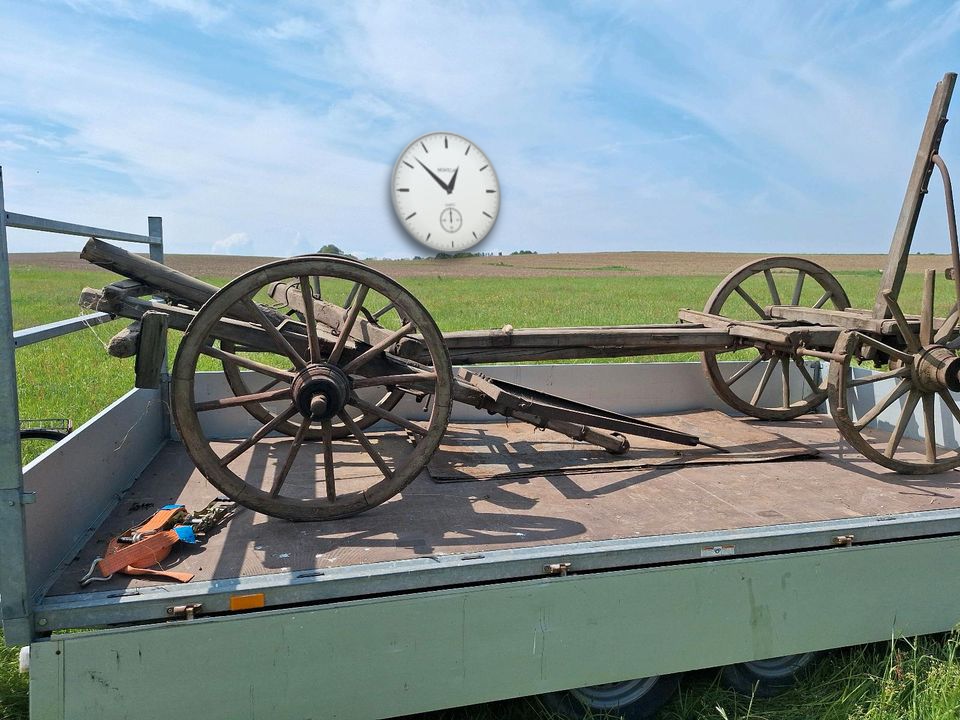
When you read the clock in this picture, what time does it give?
12:52
